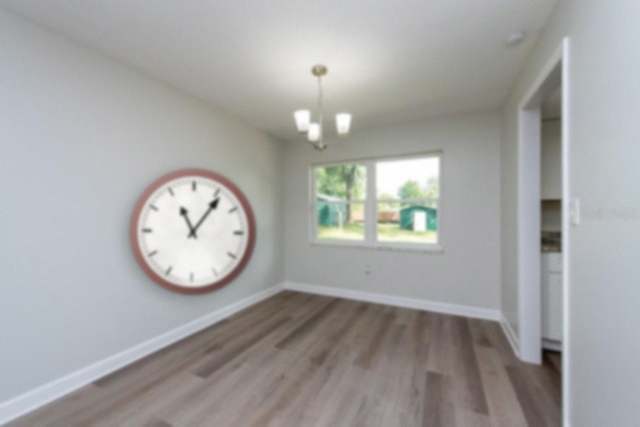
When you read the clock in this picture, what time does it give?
11:06
